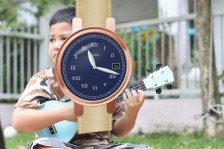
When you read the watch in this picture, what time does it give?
11:18
